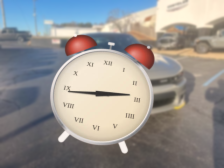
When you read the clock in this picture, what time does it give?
2:44
